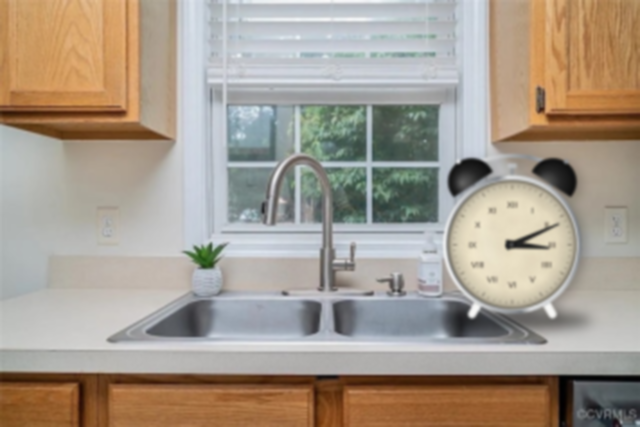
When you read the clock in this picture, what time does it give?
3:11
